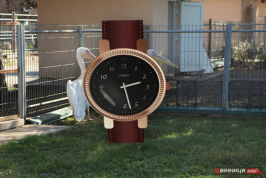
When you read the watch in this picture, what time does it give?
2:28
